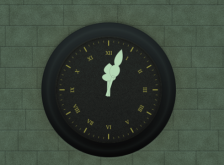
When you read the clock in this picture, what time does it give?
12:03
